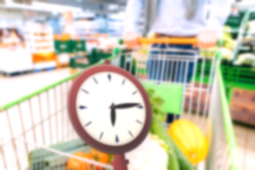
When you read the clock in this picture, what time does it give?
6:14
